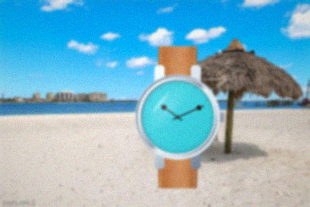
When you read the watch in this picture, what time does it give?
10:11
